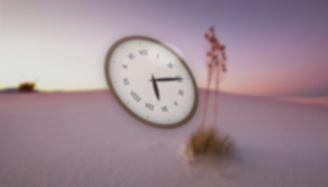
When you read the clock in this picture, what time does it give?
6:15
